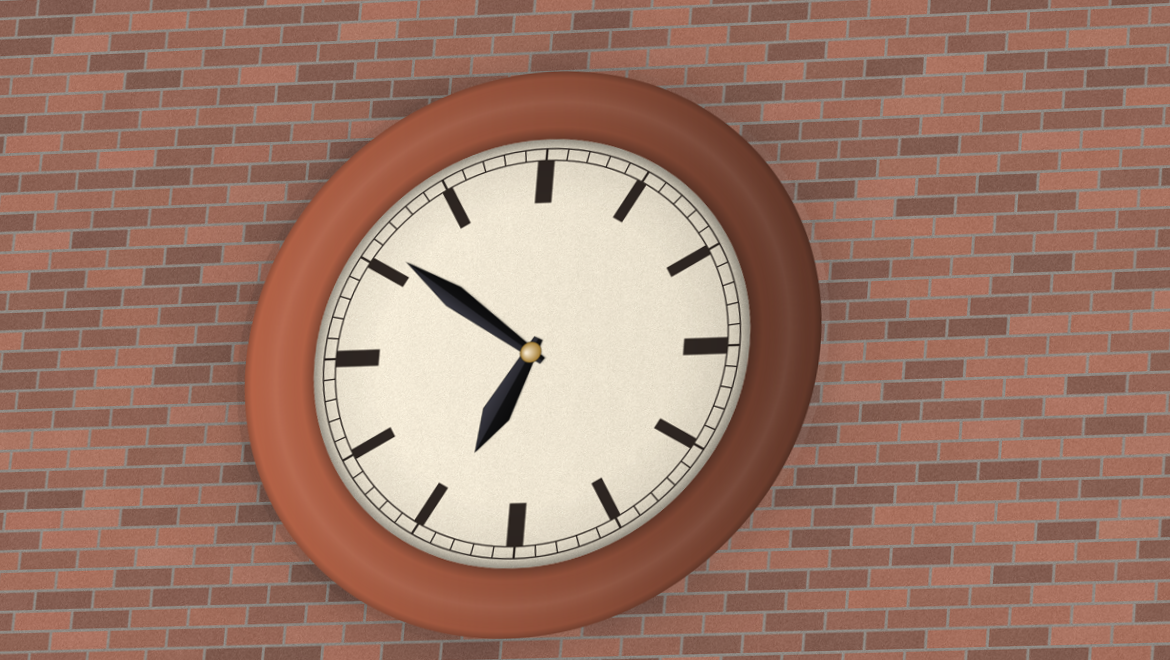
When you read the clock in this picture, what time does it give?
6:51
